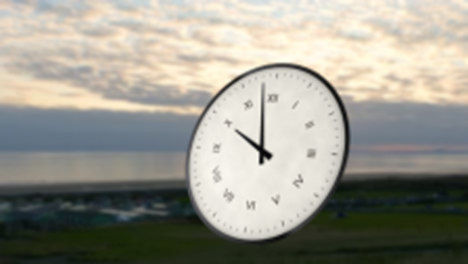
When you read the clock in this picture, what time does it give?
9:58
